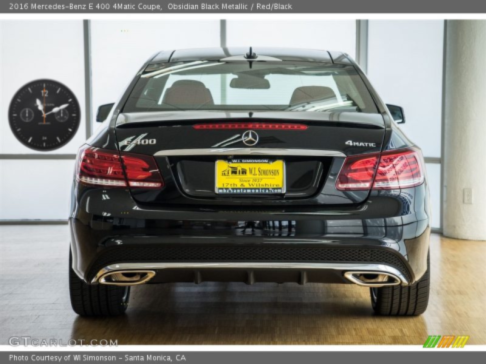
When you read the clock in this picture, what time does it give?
11:11
